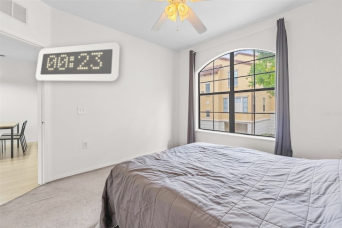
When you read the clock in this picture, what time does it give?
0:23
